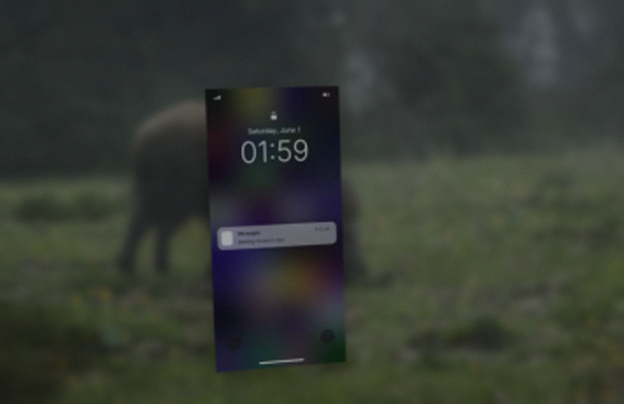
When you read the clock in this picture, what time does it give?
1:59
